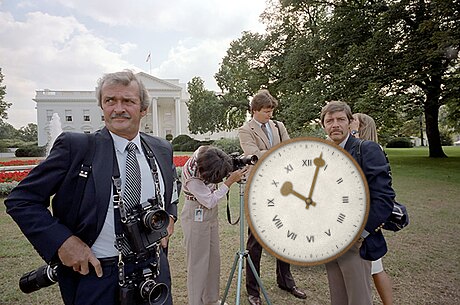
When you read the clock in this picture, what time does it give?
10:03
